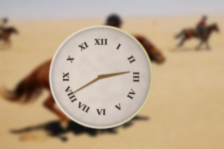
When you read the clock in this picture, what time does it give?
2:40
